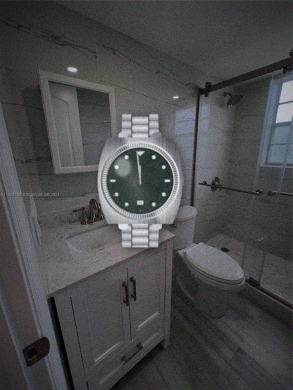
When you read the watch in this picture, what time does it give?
11:59
